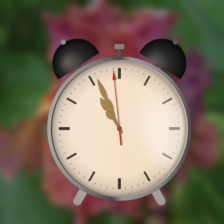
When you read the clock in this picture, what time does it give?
10:55:59
